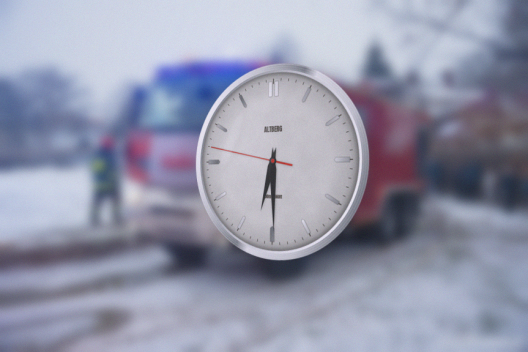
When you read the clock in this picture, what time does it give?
6:29:47
